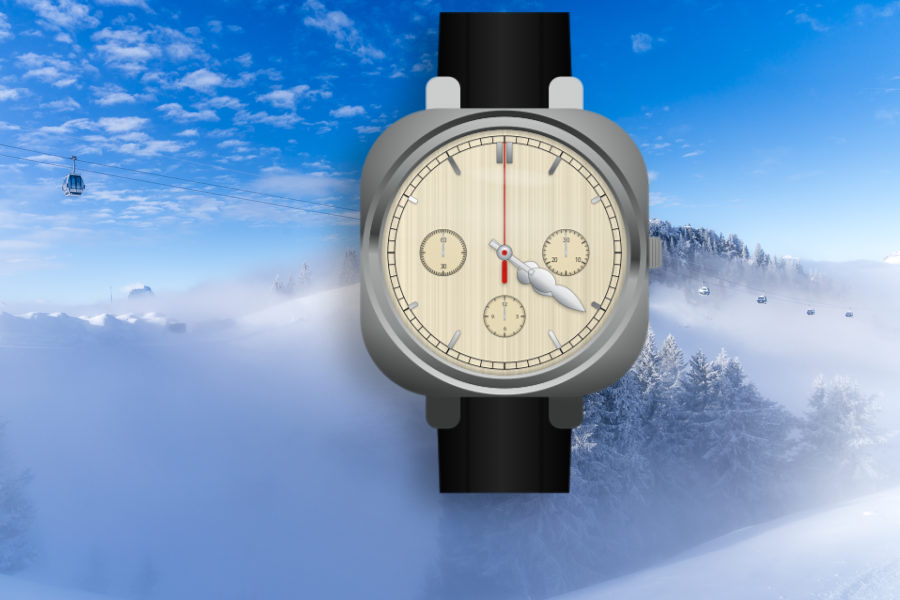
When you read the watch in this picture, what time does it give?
4:21
